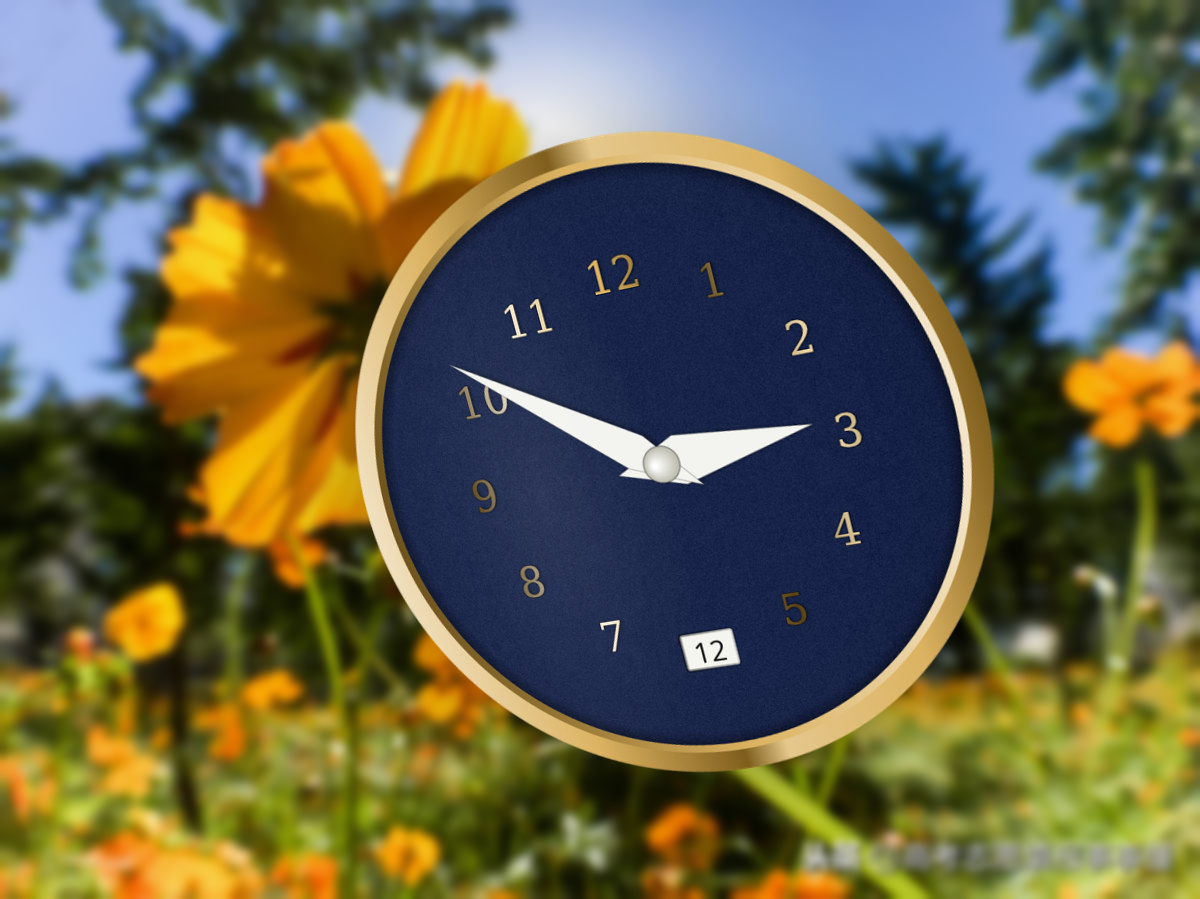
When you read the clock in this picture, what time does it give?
2:51
